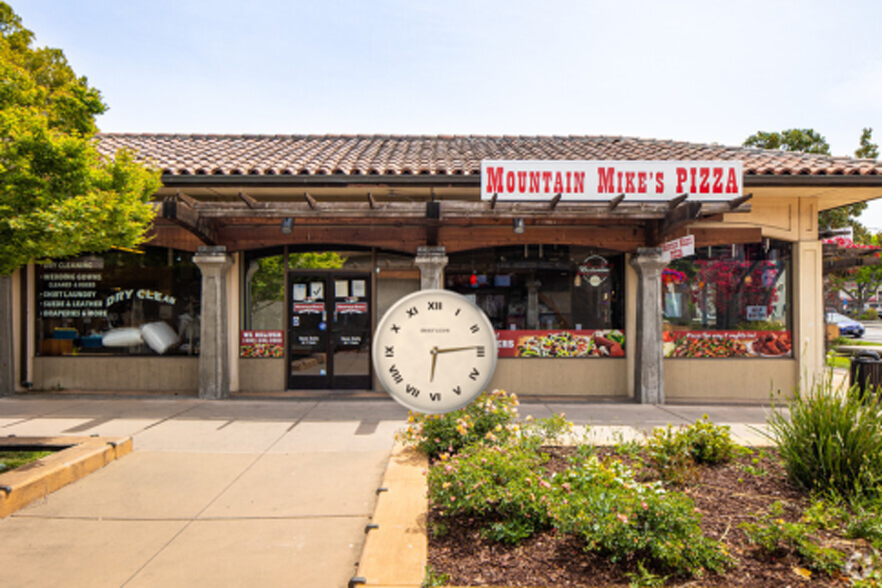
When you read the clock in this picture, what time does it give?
6:14
